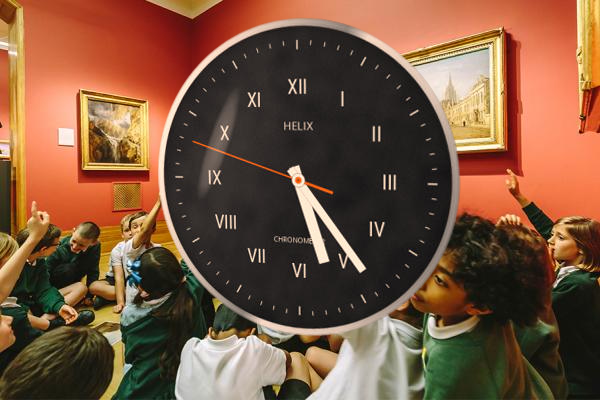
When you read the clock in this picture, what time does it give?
5:23:48
